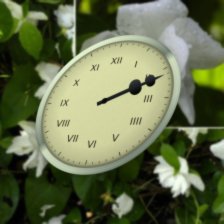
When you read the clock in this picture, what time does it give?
2:11
